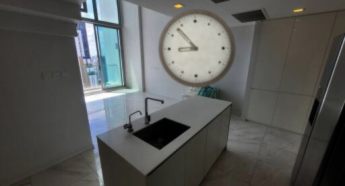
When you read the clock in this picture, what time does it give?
8:53
